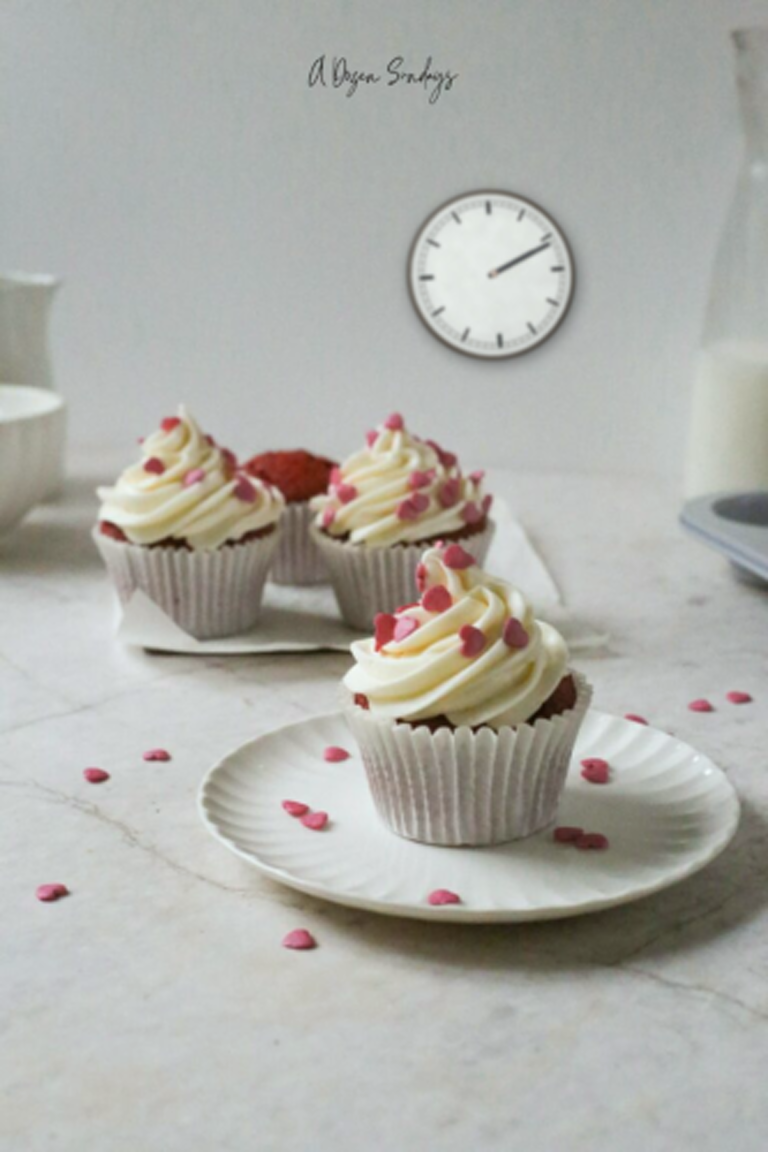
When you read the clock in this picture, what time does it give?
2:11
